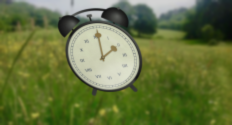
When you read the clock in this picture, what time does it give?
2:01
